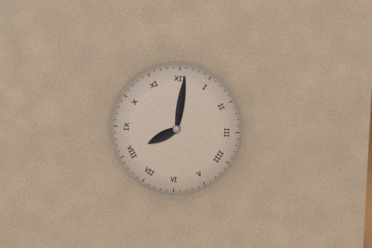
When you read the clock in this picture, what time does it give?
8:01
